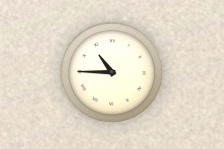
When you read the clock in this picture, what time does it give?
10:45
